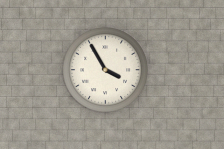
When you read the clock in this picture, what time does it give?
3:55
